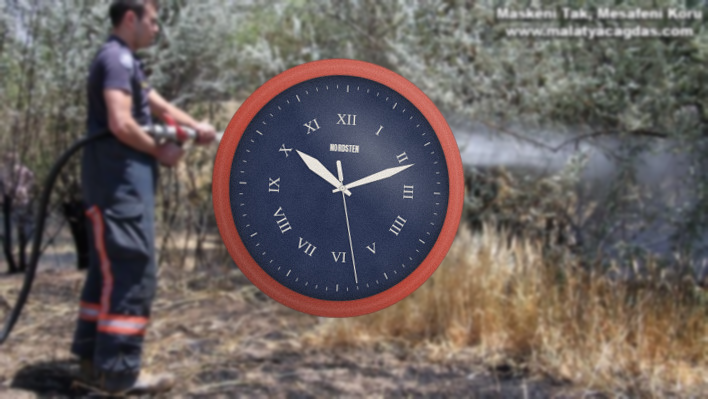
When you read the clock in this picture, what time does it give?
10:11:28
